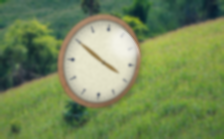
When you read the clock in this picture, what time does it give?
3:50
